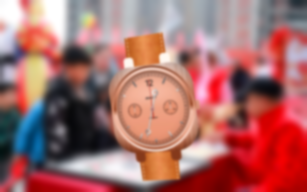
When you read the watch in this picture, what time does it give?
12:33
